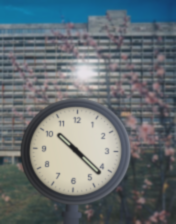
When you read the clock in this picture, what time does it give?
10:22
